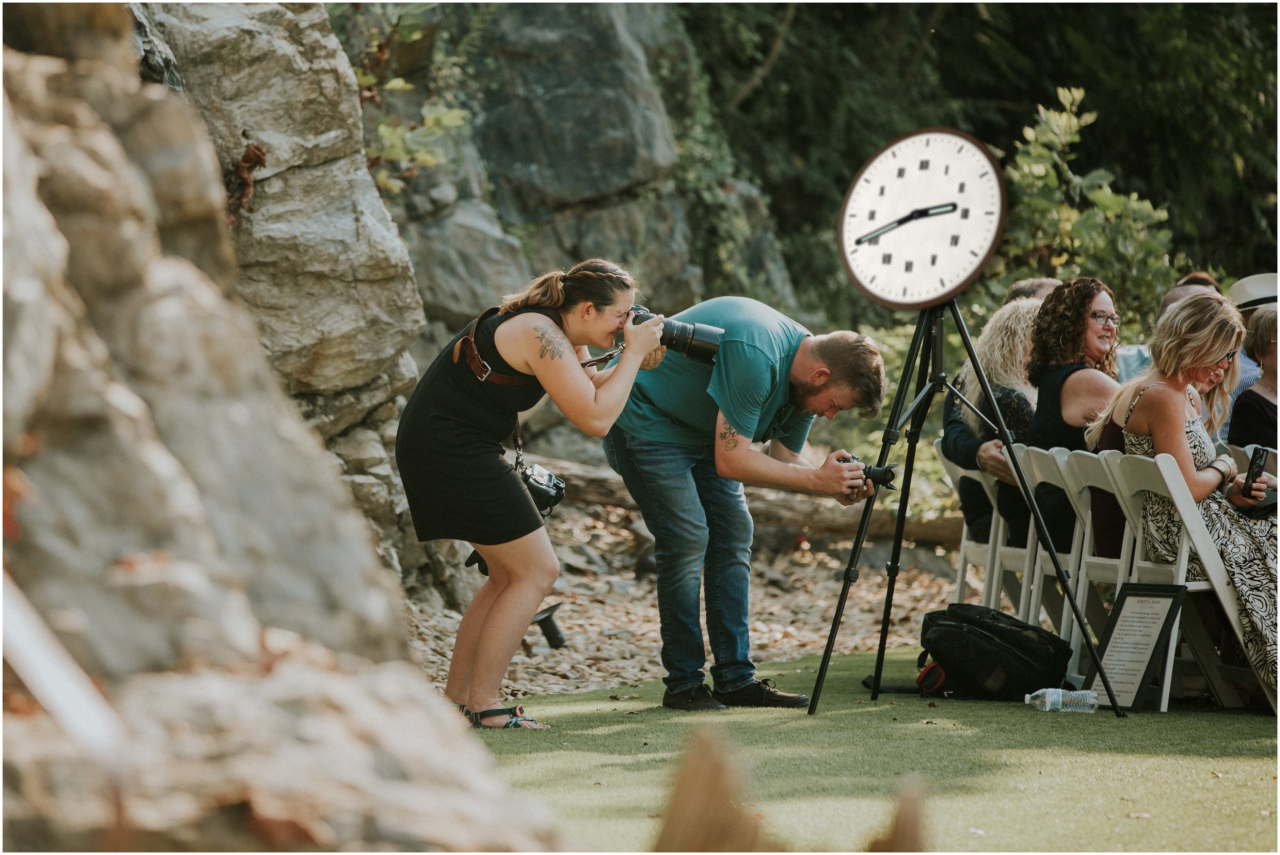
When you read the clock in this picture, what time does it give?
2:41
